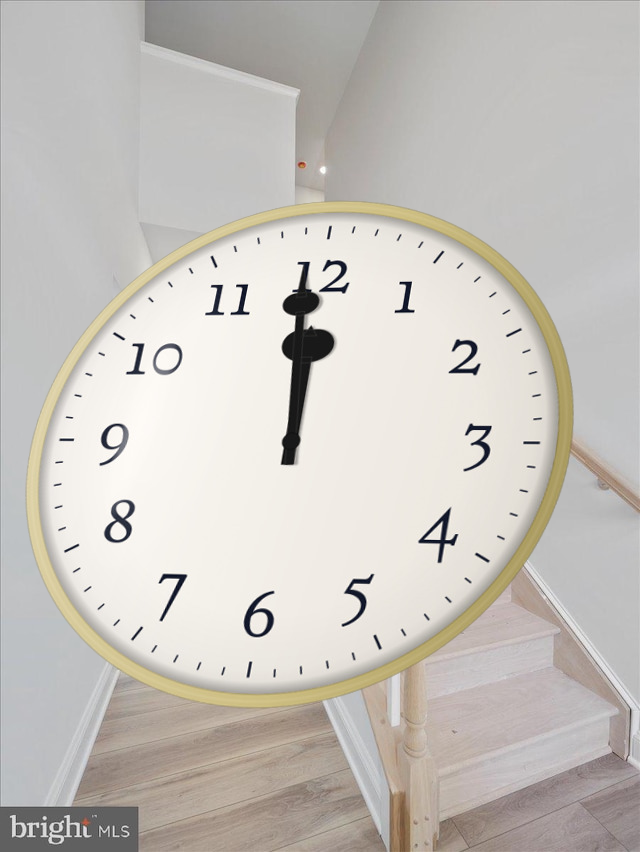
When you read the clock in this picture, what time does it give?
11:59
